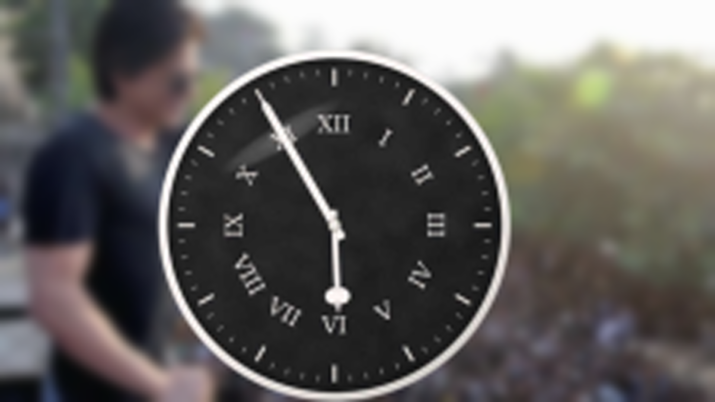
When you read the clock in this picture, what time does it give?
5:55
